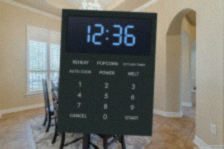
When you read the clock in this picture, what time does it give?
12:36
